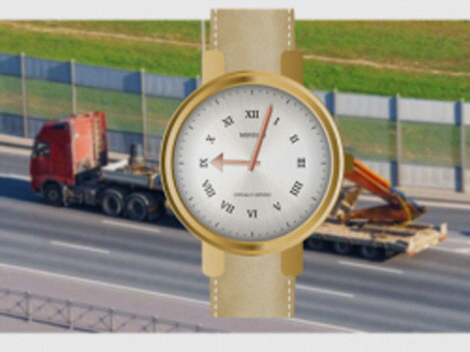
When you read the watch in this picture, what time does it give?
9:03
